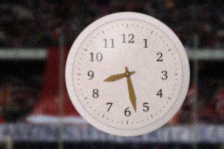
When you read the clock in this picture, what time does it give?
8:28
